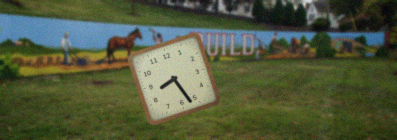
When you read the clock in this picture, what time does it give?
8:27
